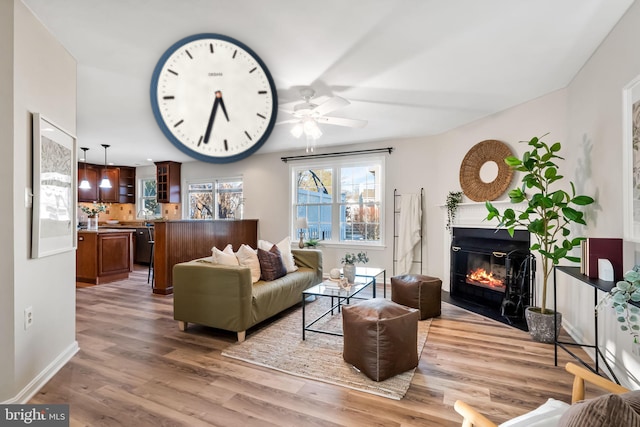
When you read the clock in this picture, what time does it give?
5:34
